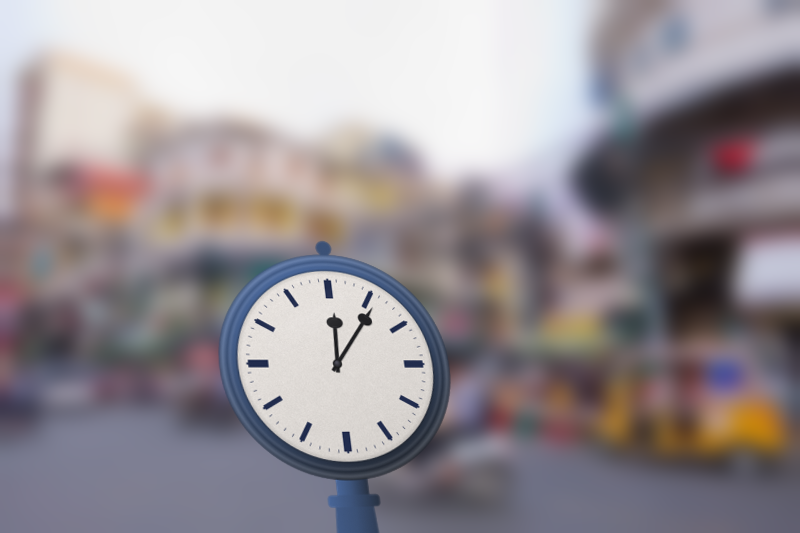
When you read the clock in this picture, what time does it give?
12:06
